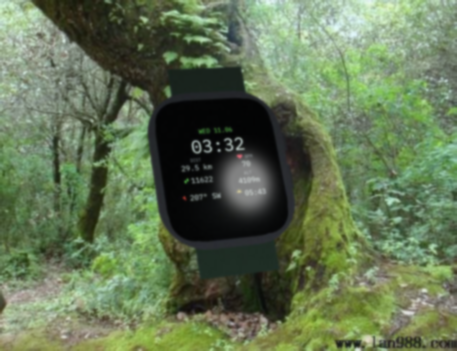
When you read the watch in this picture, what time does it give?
3:32
